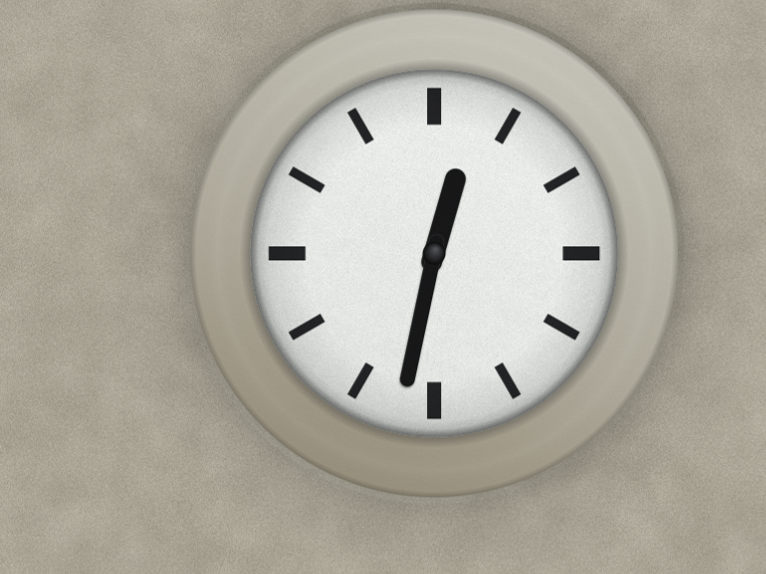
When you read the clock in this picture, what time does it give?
12:32
